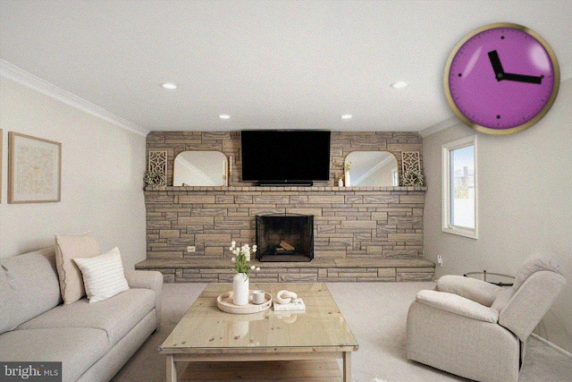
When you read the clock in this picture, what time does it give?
11:16
